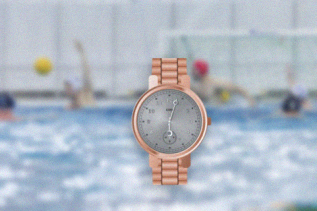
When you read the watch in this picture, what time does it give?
6:03
